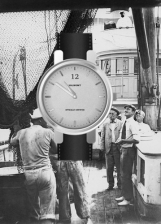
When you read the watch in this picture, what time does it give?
10:51
